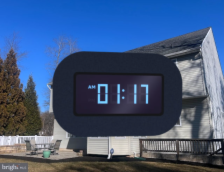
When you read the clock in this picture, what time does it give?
1:17
